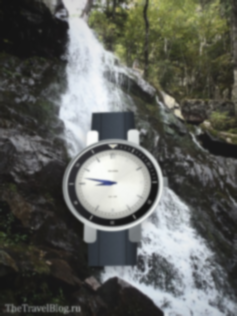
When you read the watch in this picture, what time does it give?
8:47
